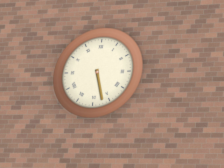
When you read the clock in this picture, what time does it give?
5:27
